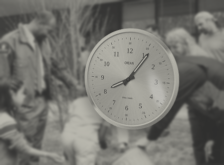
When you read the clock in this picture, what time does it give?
8:06
